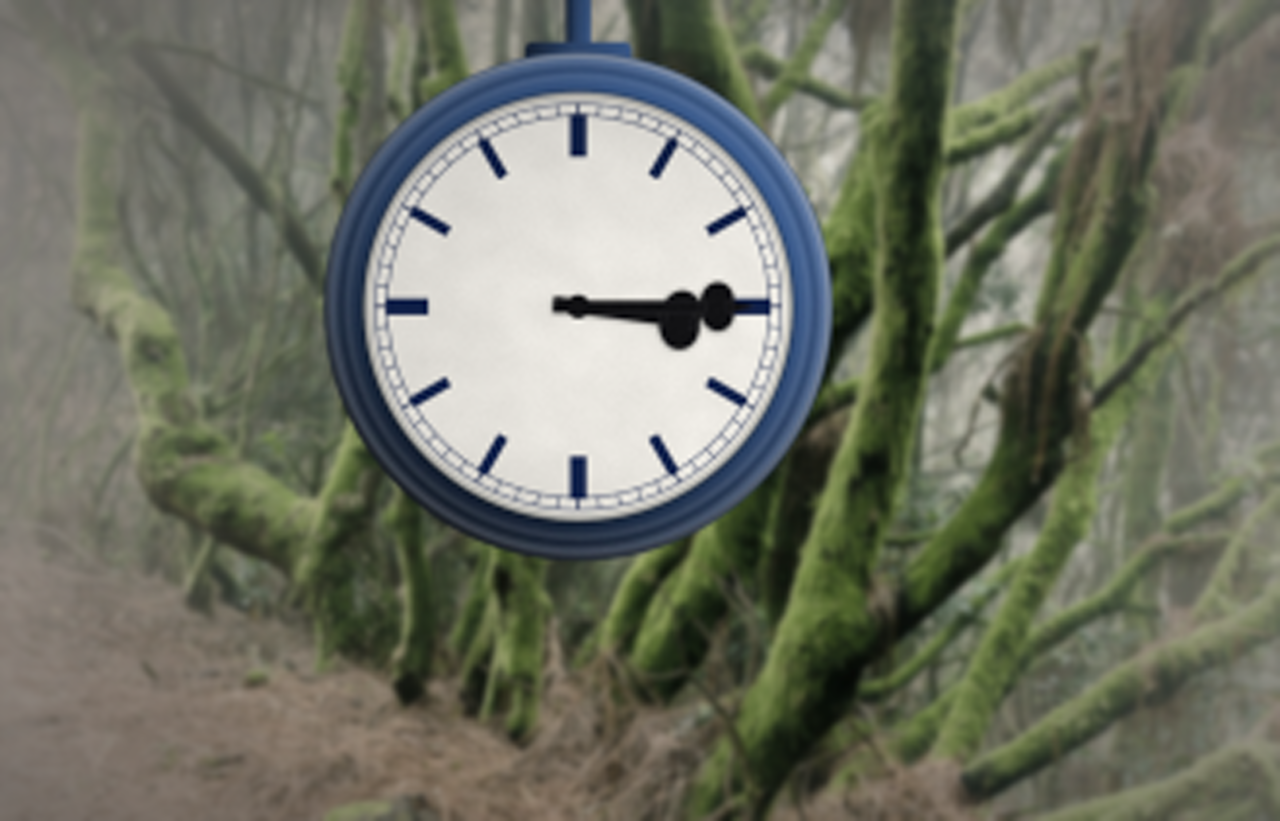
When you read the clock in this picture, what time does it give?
3:15
